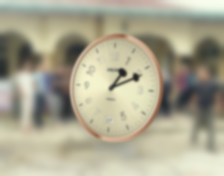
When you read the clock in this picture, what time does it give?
1:11
